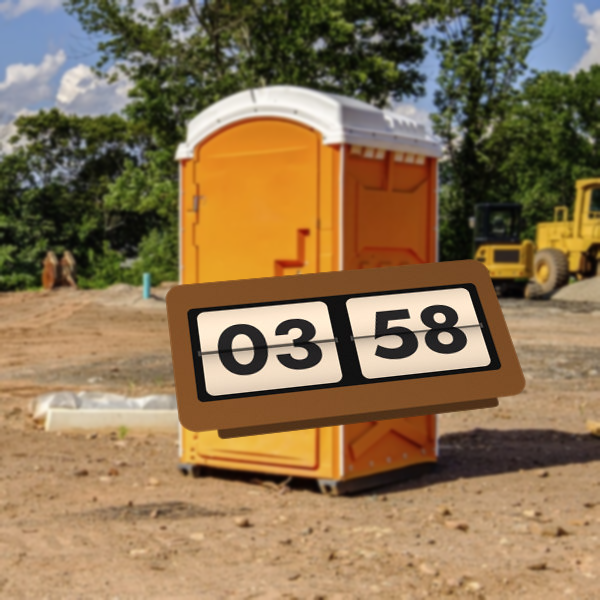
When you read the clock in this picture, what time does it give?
3:58
